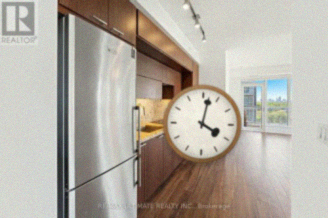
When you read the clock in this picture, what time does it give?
4:02
